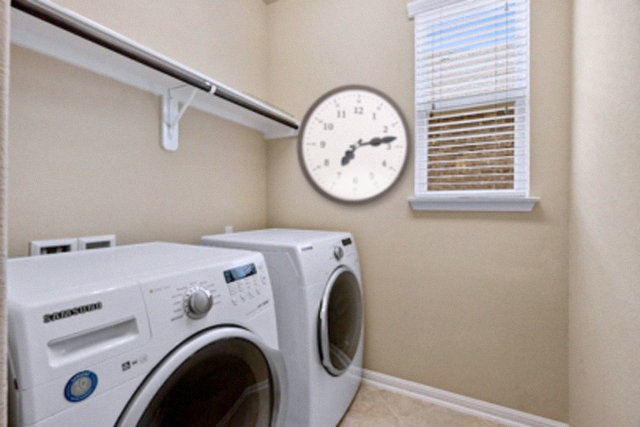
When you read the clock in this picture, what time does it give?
7:13
